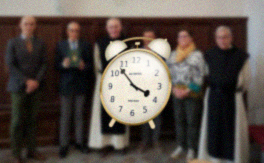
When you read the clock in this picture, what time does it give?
3:53
